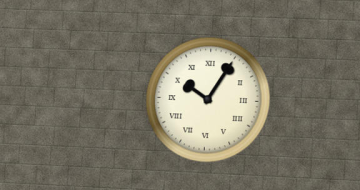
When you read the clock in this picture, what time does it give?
10:05
